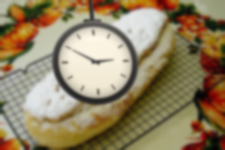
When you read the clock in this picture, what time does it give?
2:50
